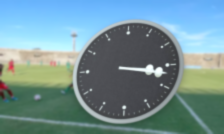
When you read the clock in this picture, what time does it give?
3:17
